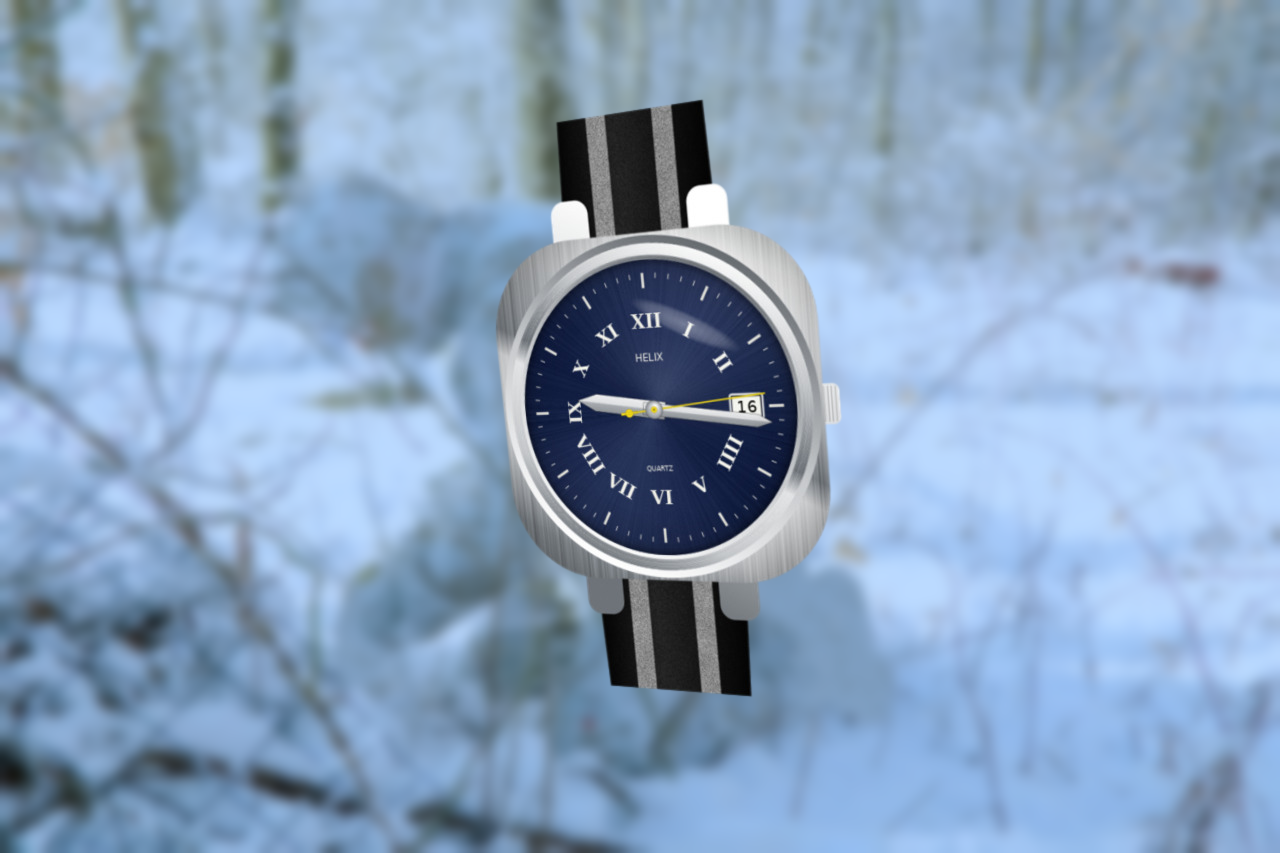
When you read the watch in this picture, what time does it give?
9:16:14
